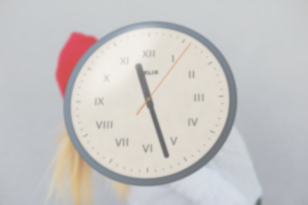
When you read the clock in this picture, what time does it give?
11:27:06
